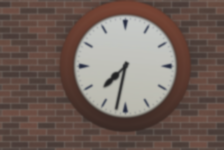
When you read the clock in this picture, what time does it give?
7:32
